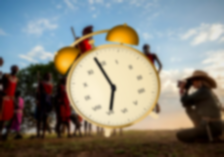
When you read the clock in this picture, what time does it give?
6:59
